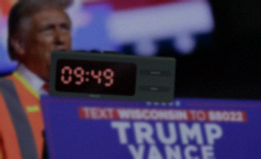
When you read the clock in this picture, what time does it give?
9:49
